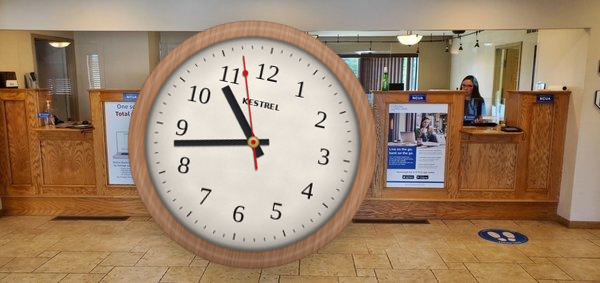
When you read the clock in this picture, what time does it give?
10:42:57
